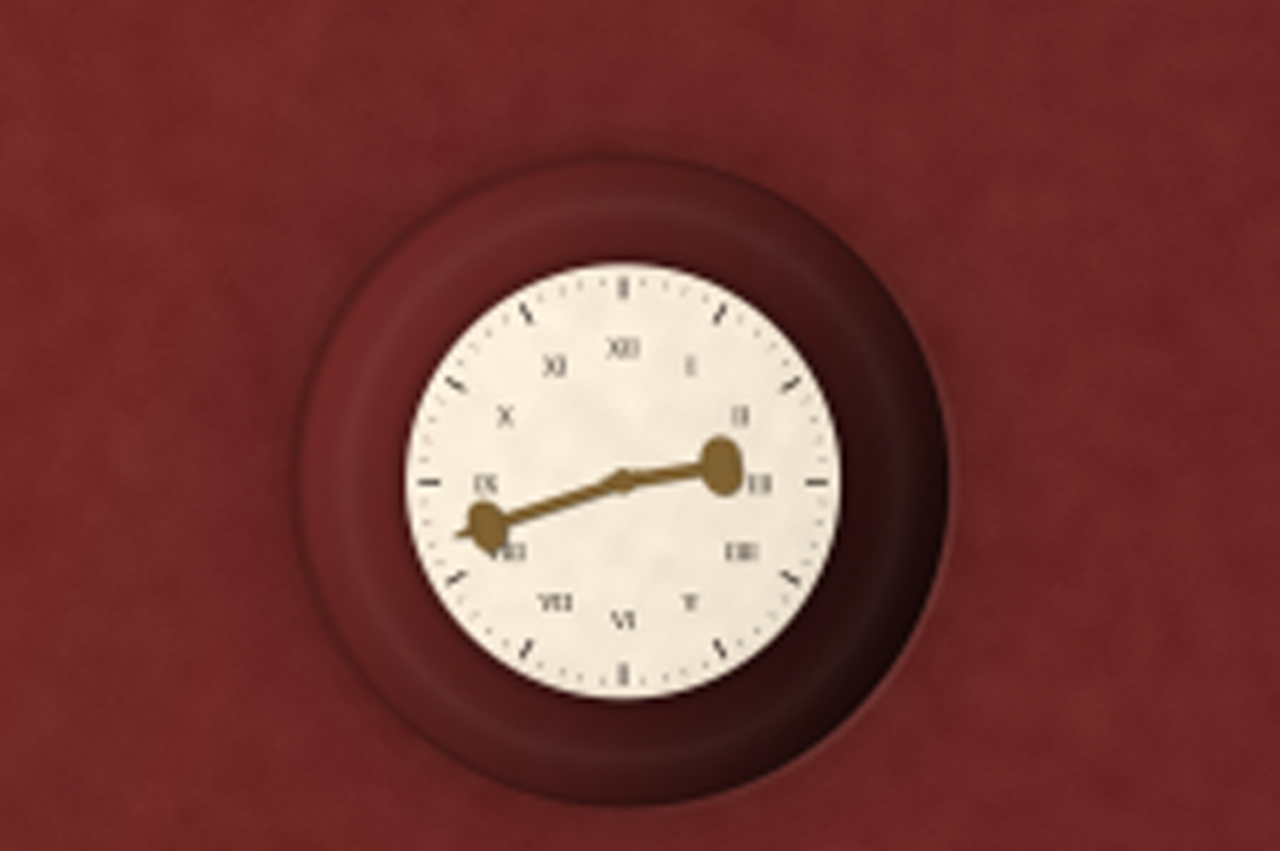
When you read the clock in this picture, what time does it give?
2:42
